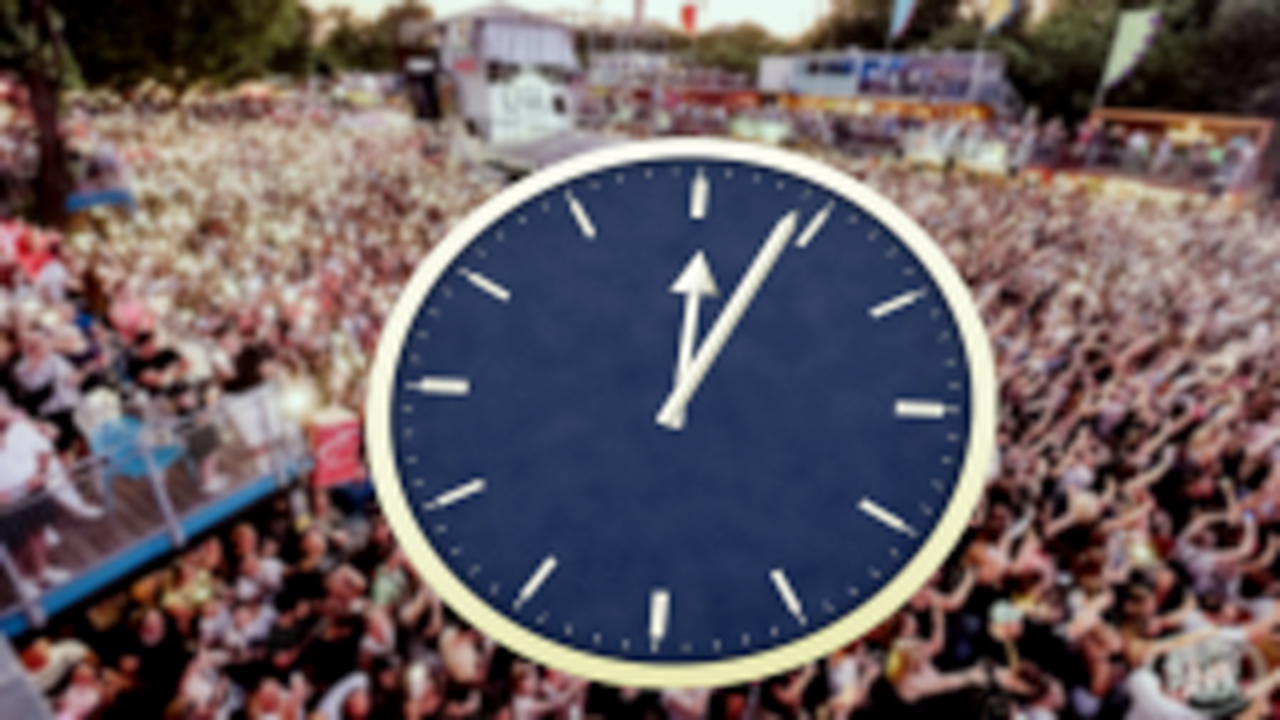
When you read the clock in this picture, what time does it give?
12:04
